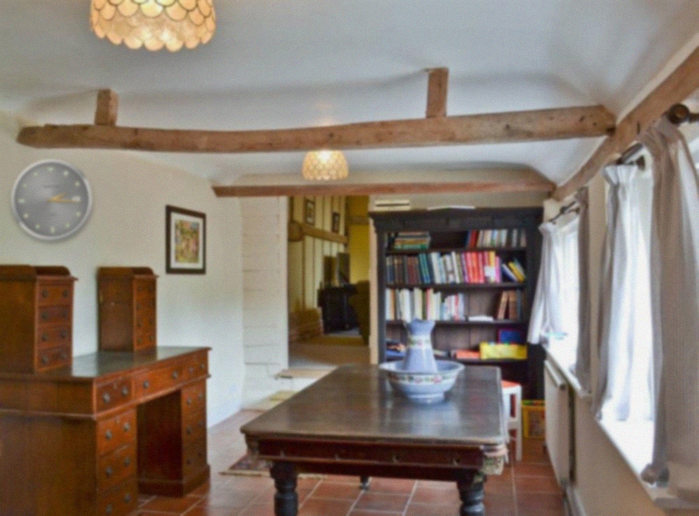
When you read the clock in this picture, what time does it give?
2:16
